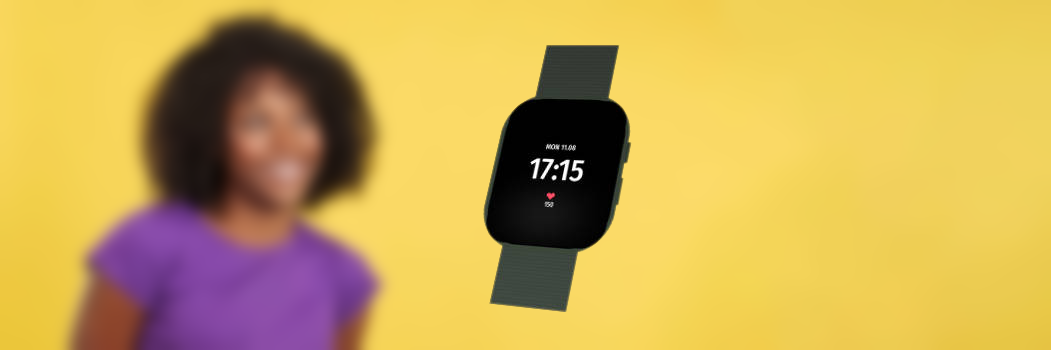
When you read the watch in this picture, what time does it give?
17:15
